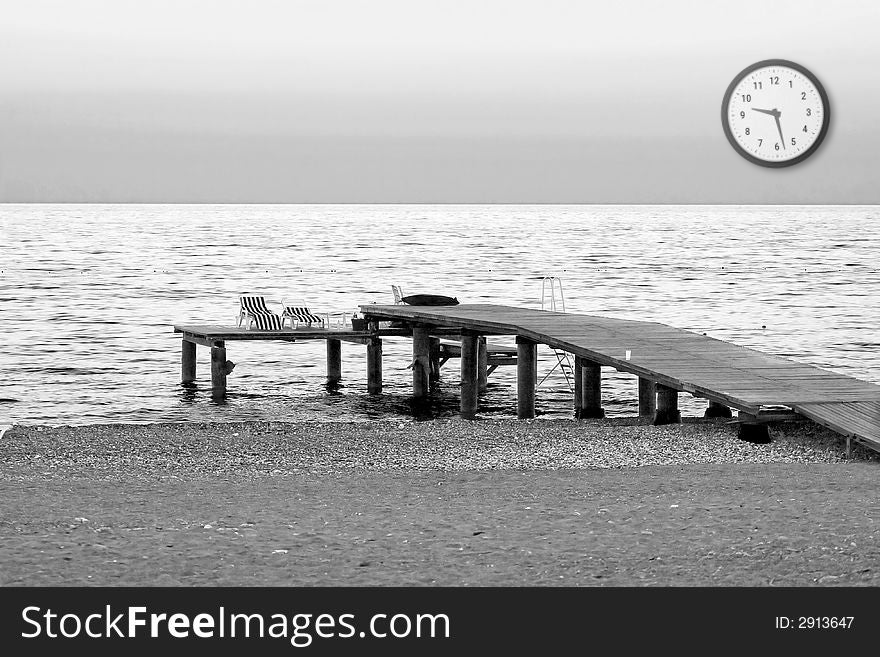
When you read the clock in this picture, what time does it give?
9:28
